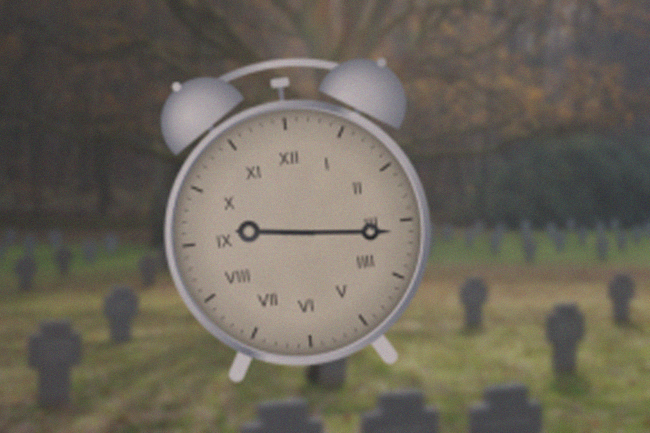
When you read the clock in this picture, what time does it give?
9:16
